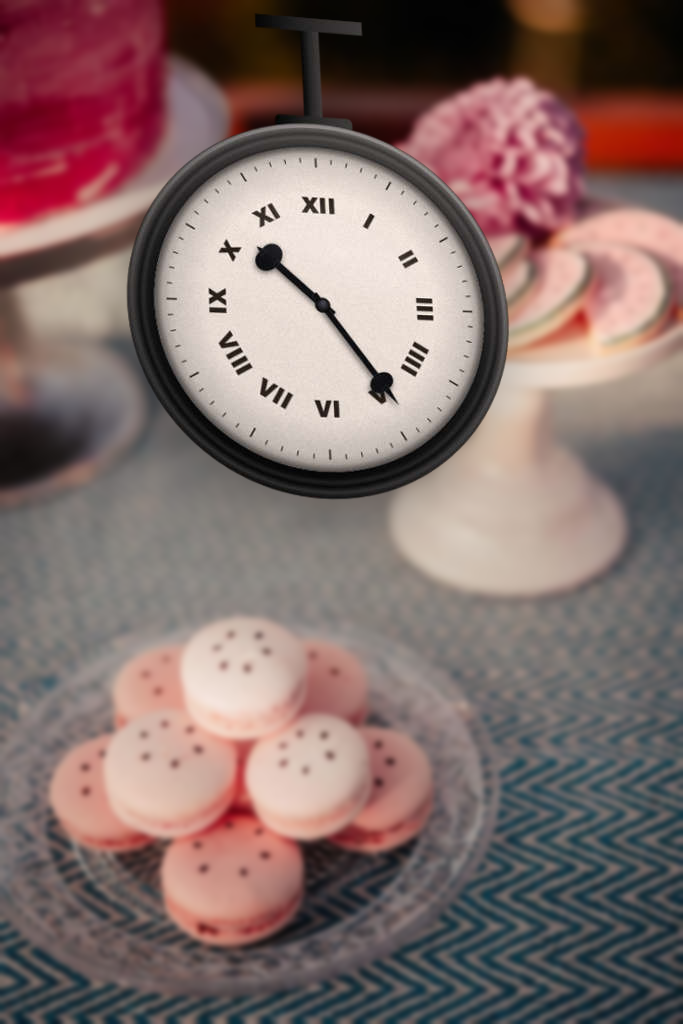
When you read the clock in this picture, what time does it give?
10:24
